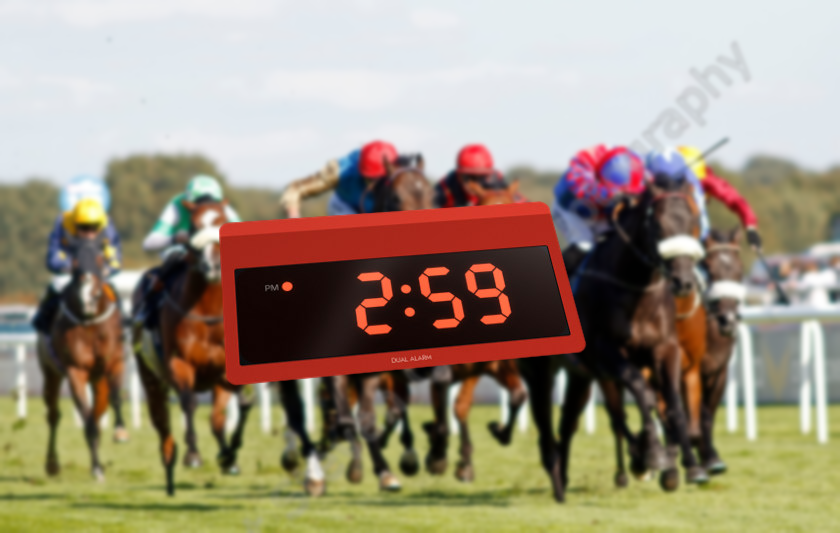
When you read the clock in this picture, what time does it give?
2:59
